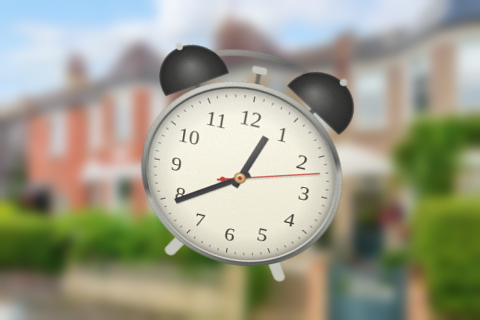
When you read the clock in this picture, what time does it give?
12:39:12
